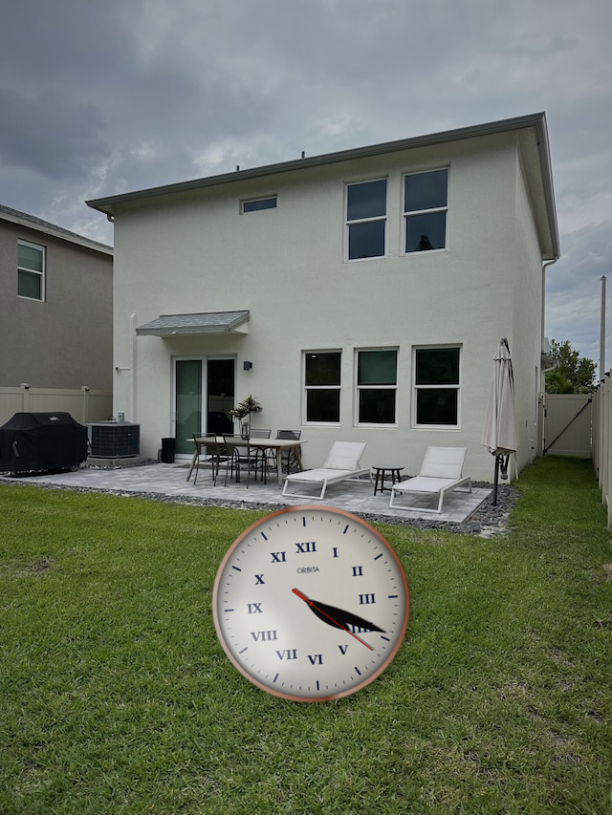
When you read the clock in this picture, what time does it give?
4:19:22
